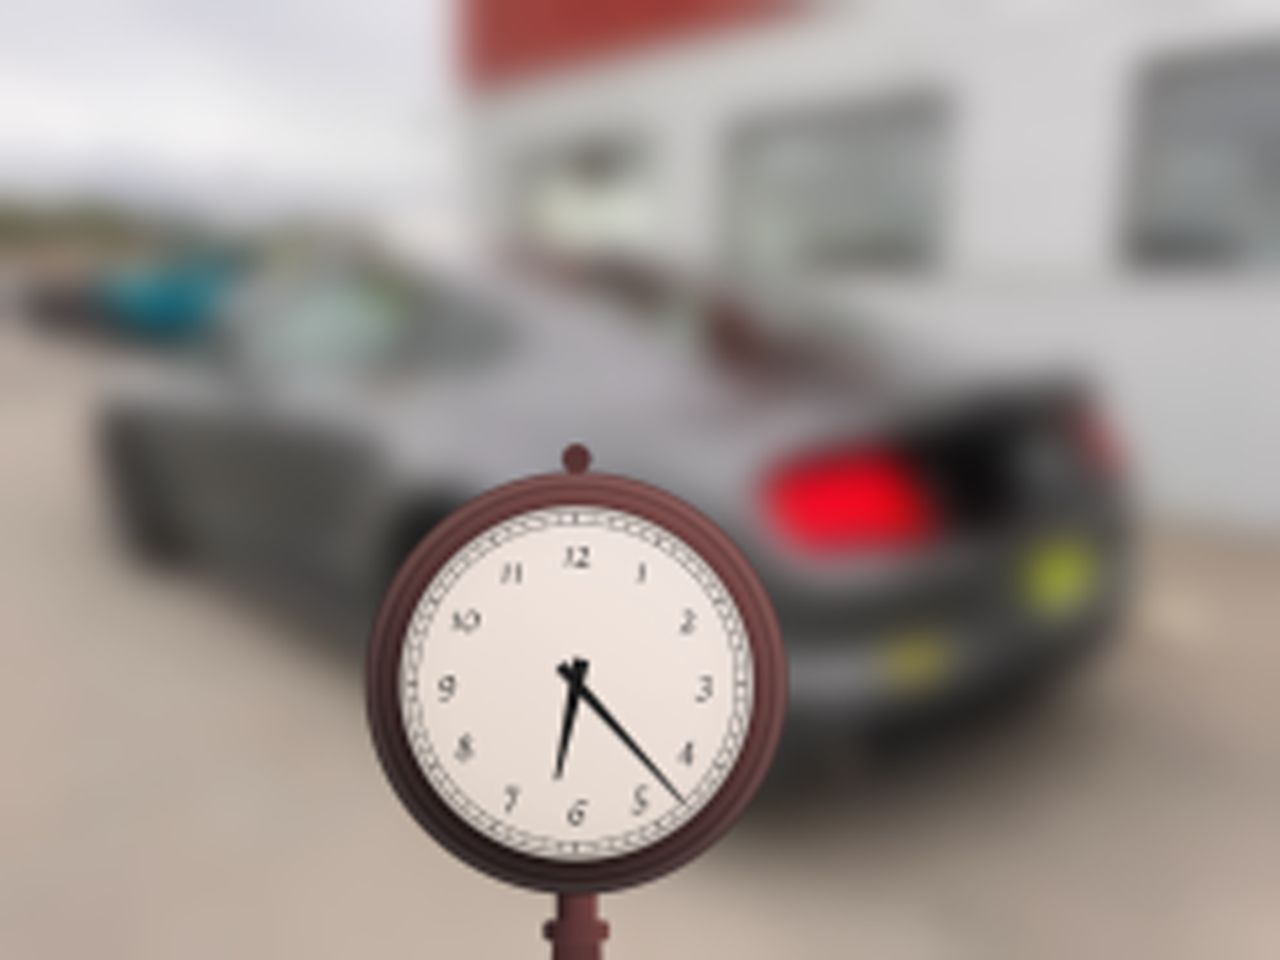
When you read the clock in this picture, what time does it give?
6:23
